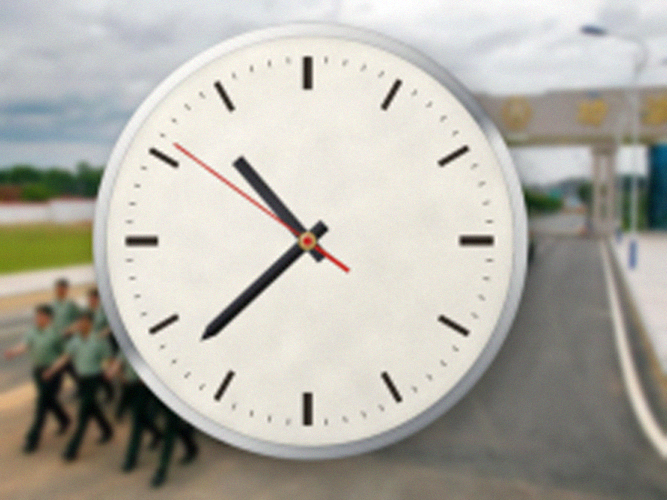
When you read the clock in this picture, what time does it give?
10:37:51
